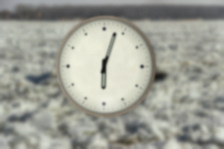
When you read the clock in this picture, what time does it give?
6:03
